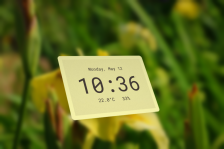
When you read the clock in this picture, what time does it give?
10:36
